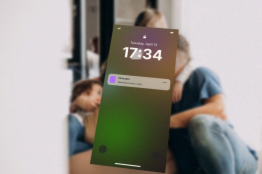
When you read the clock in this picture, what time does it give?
17:34
